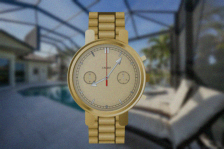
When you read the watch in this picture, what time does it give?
8:06
